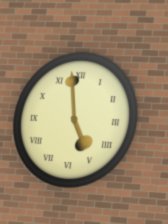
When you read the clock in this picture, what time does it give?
4:58
